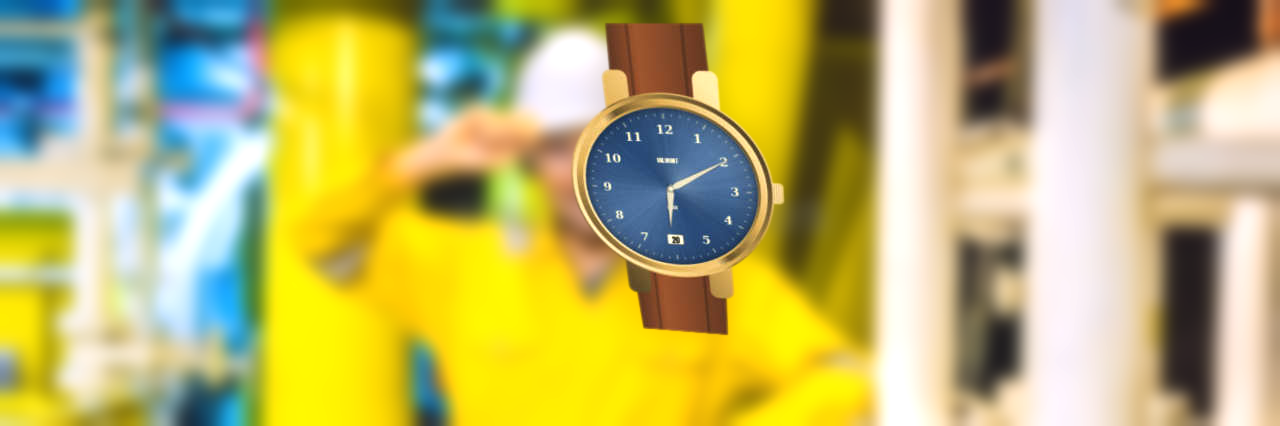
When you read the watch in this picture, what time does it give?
6:10
